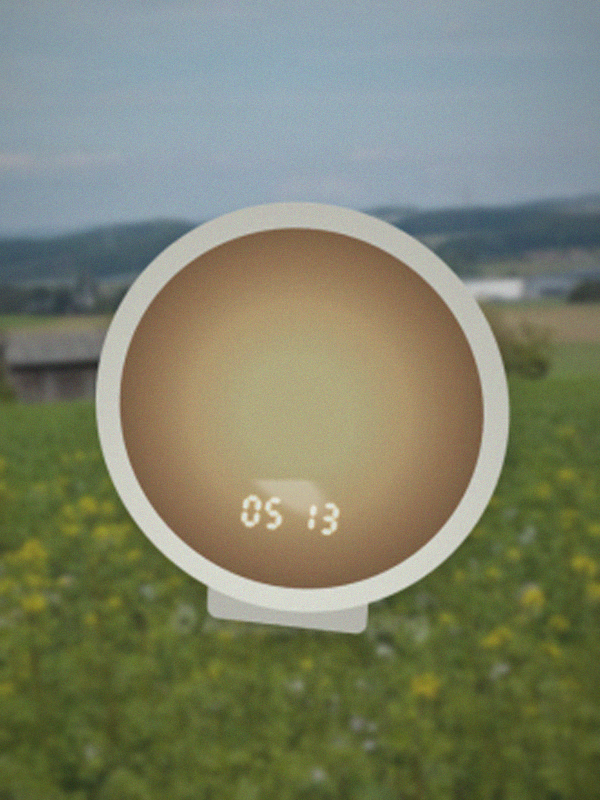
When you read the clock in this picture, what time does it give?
5:13
